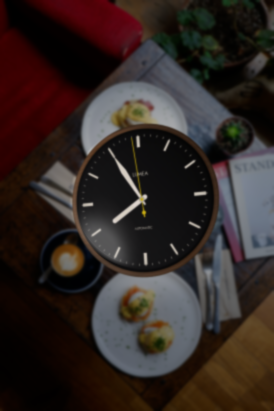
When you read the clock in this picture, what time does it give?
7:54:59
